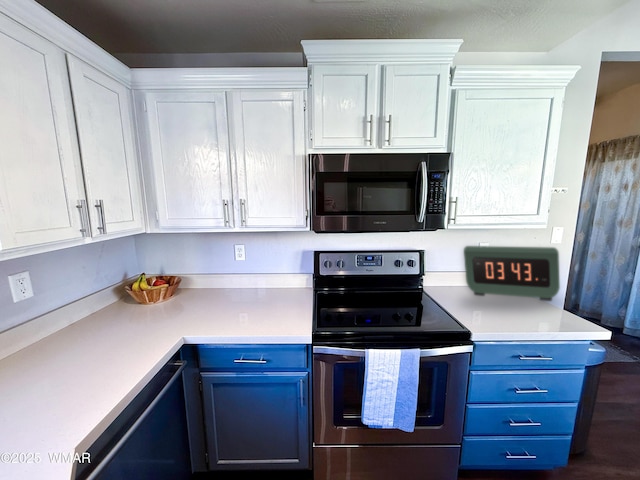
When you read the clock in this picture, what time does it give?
3:43
